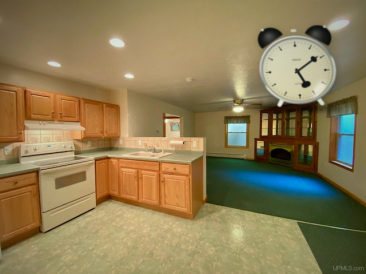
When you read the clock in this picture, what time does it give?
5:09
